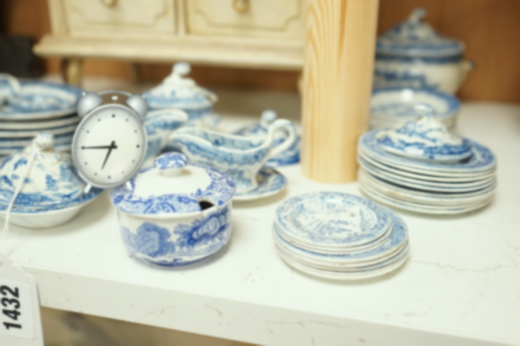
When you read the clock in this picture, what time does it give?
6:45
